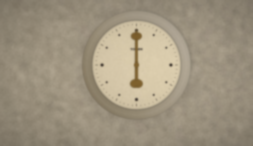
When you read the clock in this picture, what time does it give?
6:00
